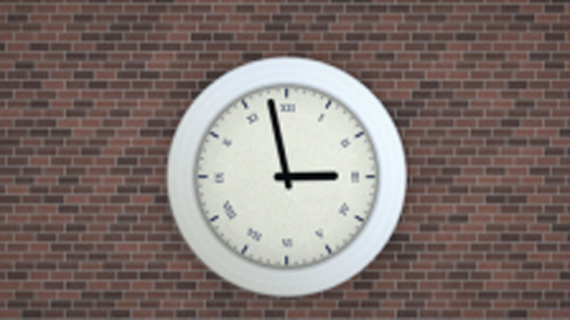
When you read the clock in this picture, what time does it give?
2:58
